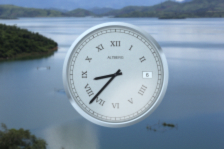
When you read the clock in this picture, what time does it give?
8:37
